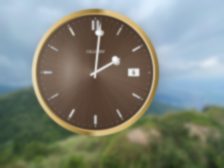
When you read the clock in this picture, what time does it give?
2:01
